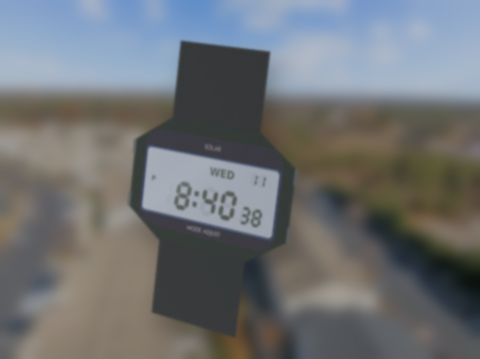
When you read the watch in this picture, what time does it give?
8:40:38
